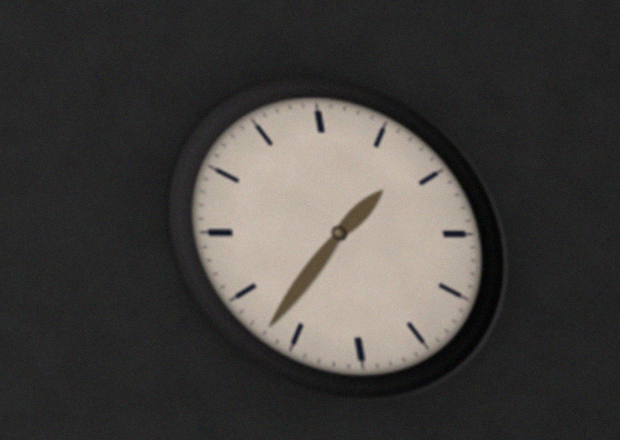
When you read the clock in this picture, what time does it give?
1:37
